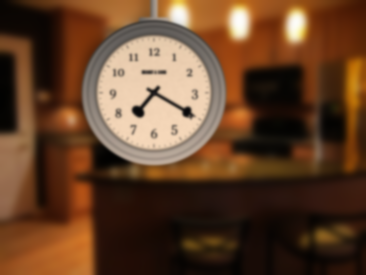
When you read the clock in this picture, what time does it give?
7:20
